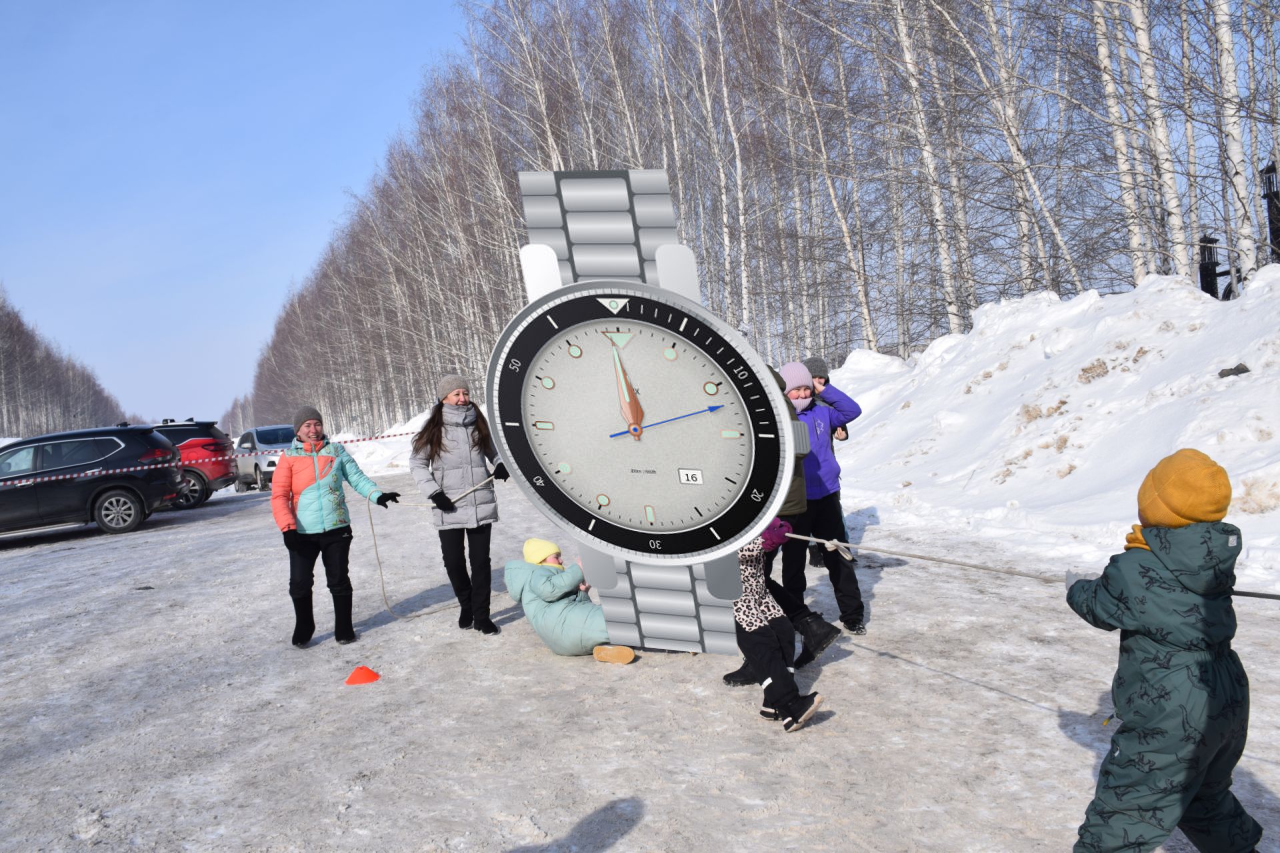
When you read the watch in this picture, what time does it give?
11:59:12
